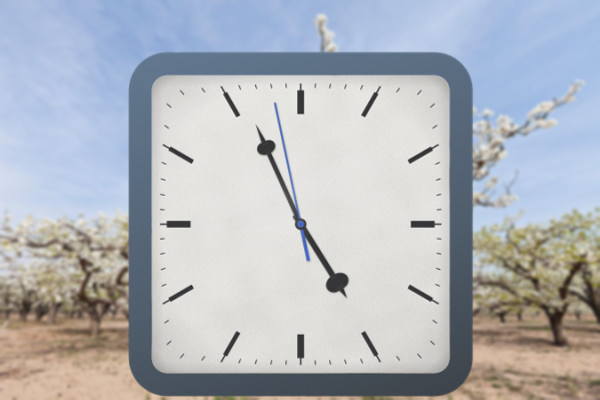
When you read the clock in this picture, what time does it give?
4:55:58
